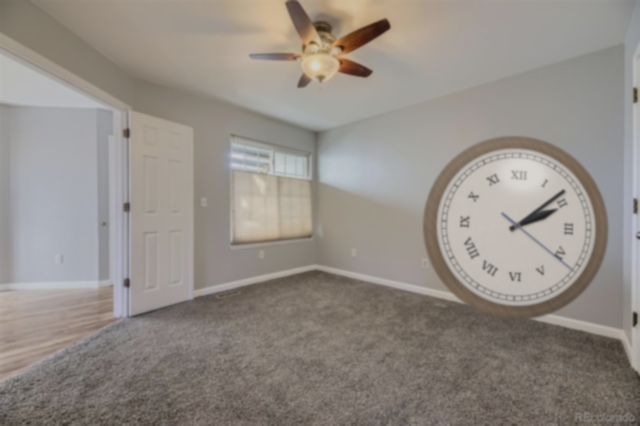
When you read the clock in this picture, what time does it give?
2:08:21
